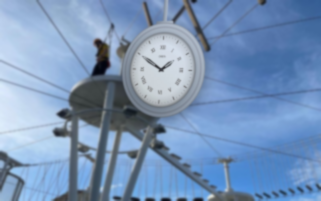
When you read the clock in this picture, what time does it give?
1:50
